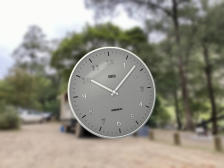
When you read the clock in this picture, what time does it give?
10:08
